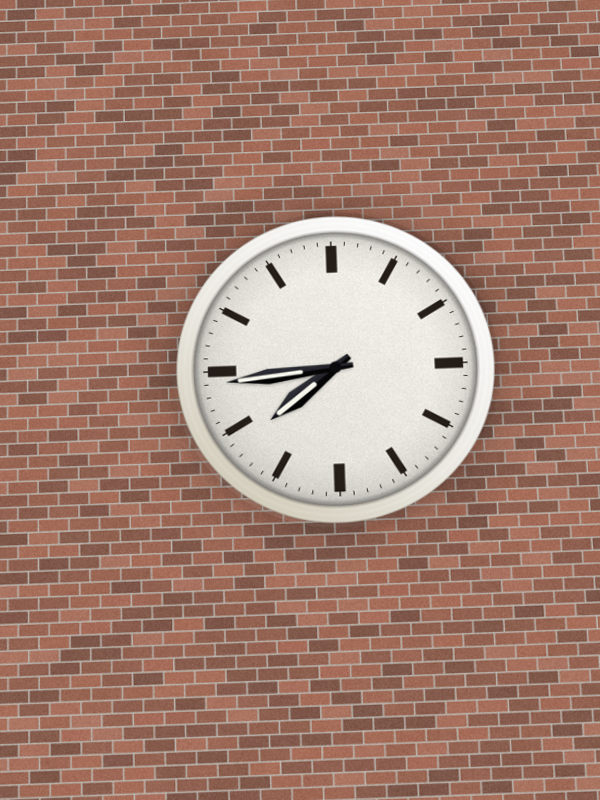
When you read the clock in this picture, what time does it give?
7:44
